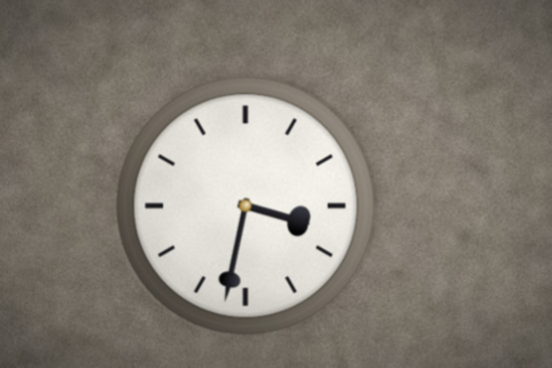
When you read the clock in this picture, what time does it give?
3:32
